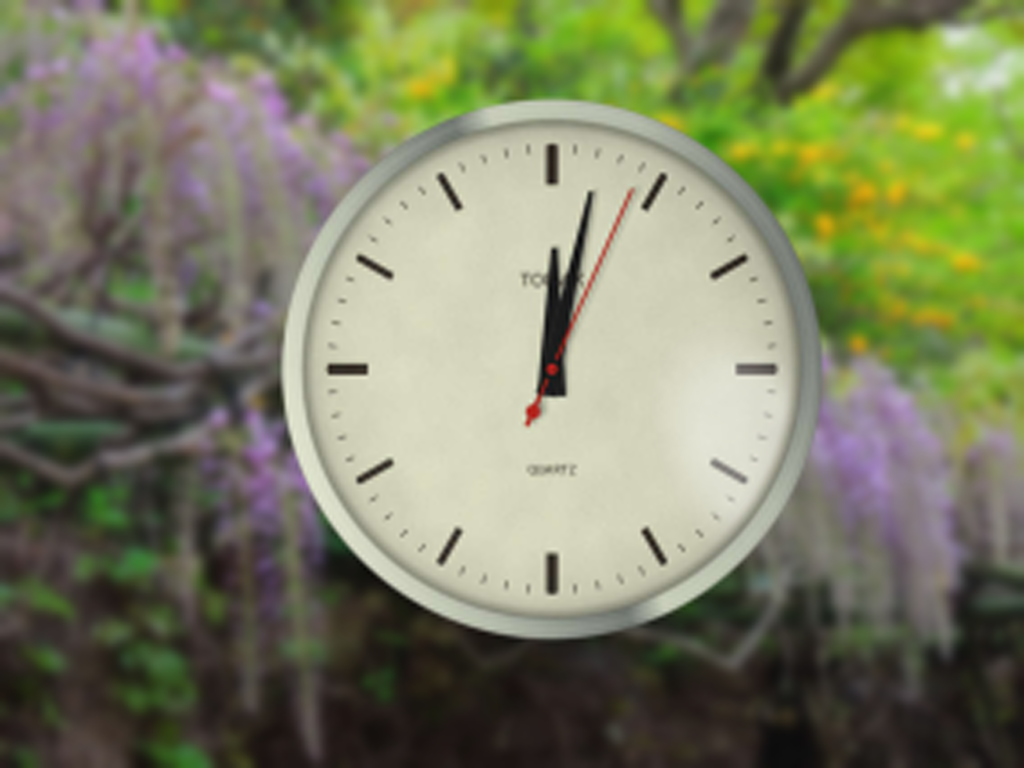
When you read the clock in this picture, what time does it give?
12:02:04
